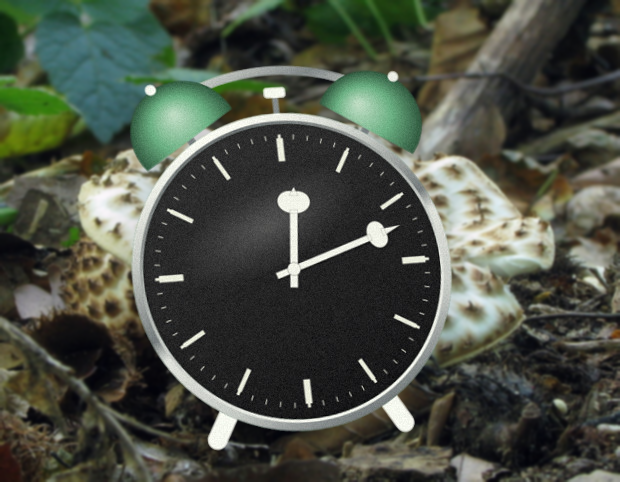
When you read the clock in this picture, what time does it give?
12:12
